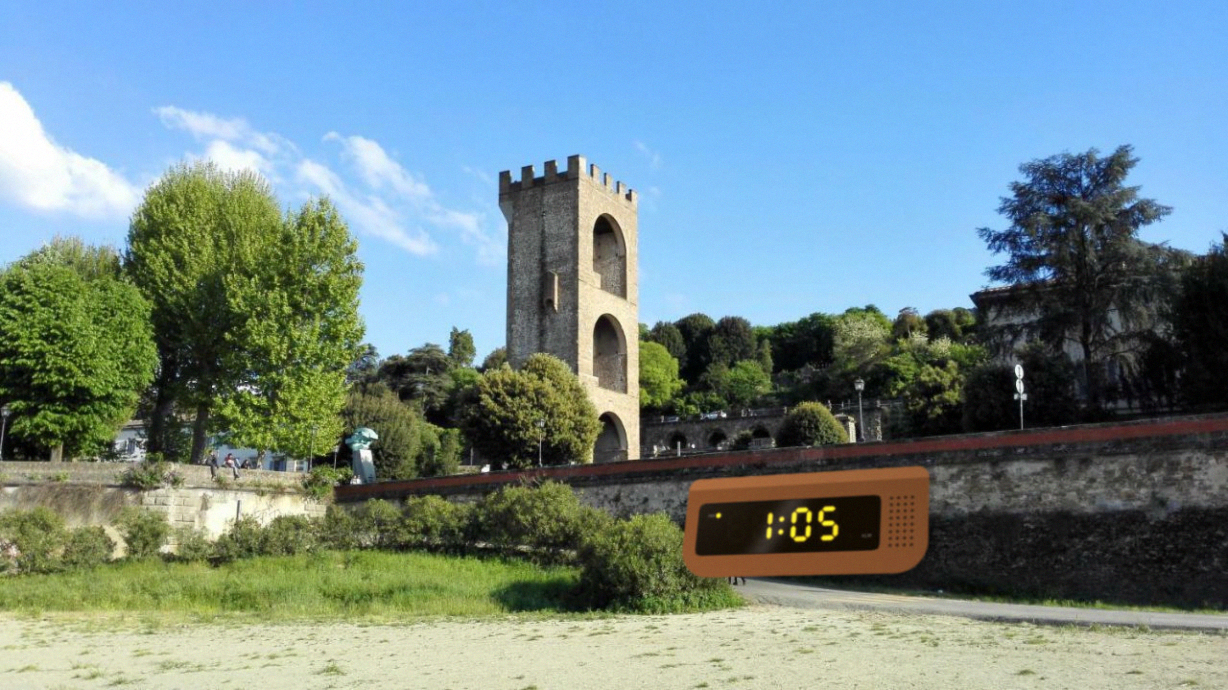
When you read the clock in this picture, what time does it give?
1:05
